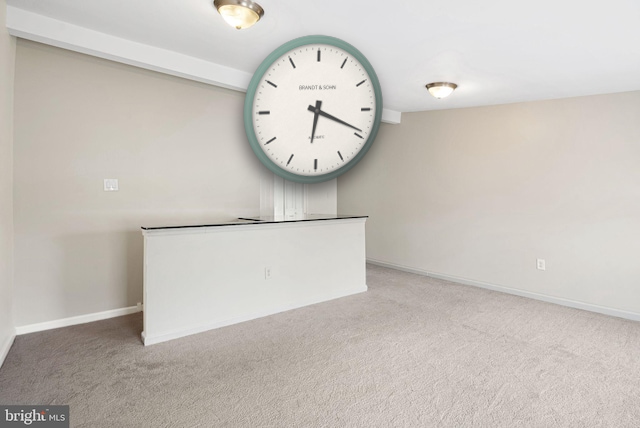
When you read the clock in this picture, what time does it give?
6:19
